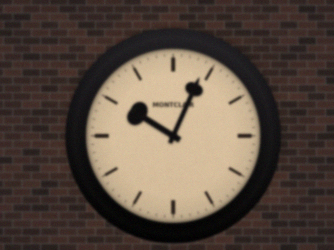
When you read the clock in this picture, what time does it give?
10:04
